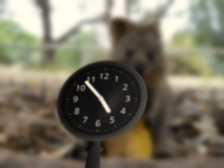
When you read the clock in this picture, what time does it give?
4:53
